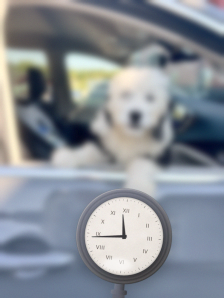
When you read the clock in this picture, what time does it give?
11:44
